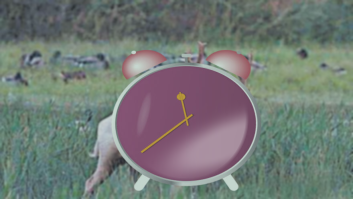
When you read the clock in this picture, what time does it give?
11:38
